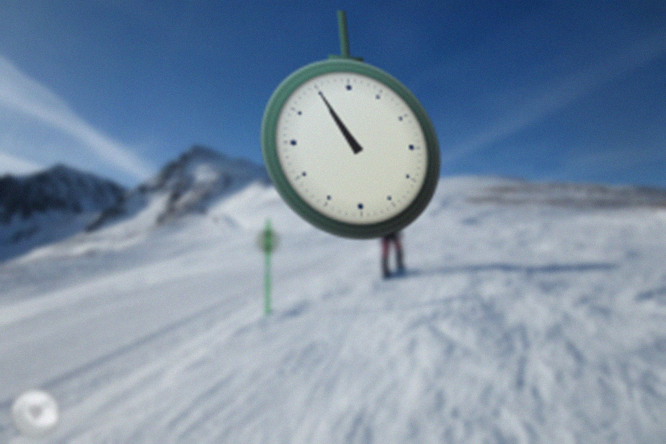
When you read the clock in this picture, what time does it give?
10:55
